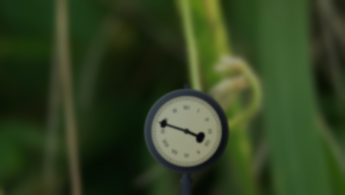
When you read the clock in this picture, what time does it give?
3:48
